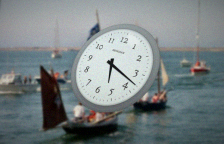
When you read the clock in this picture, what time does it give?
5:18
